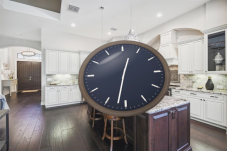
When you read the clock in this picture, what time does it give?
12:32
